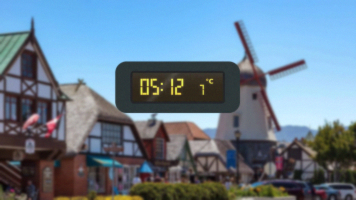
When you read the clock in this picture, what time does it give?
5:12
